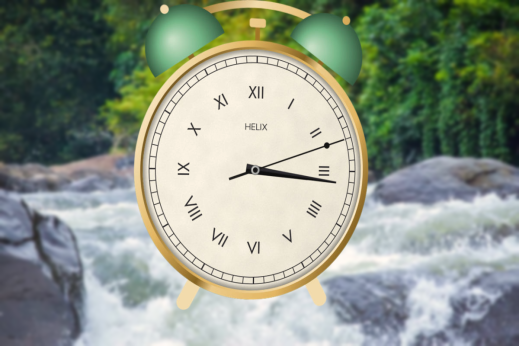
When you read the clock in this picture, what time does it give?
3:16:12
